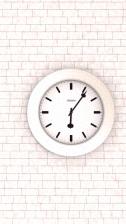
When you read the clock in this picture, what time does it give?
6:06
